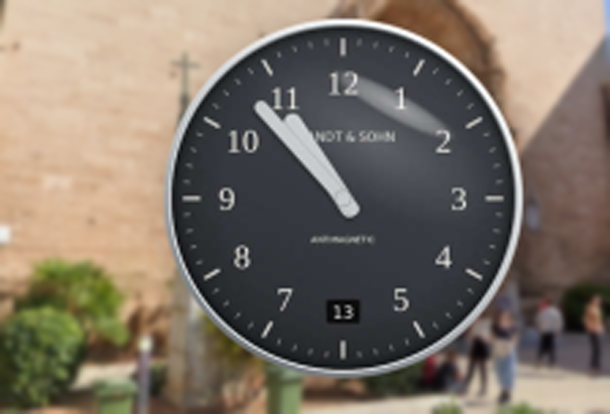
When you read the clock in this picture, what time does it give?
10:53
